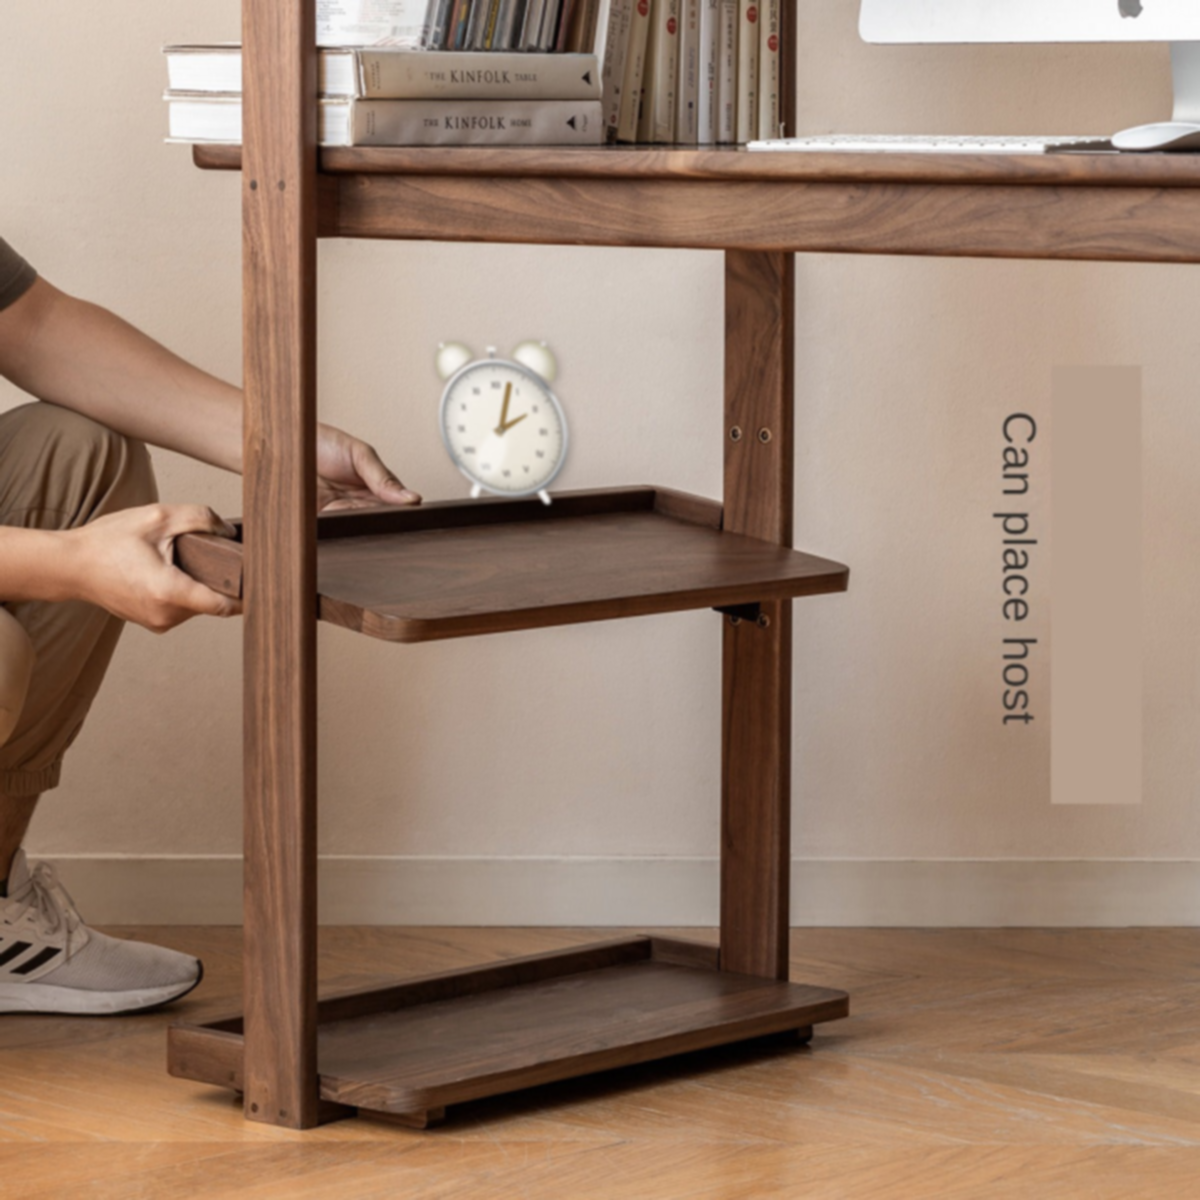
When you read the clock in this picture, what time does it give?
2:03
